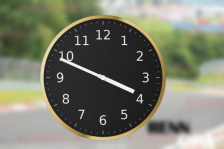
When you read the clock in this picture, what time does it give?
3:49
